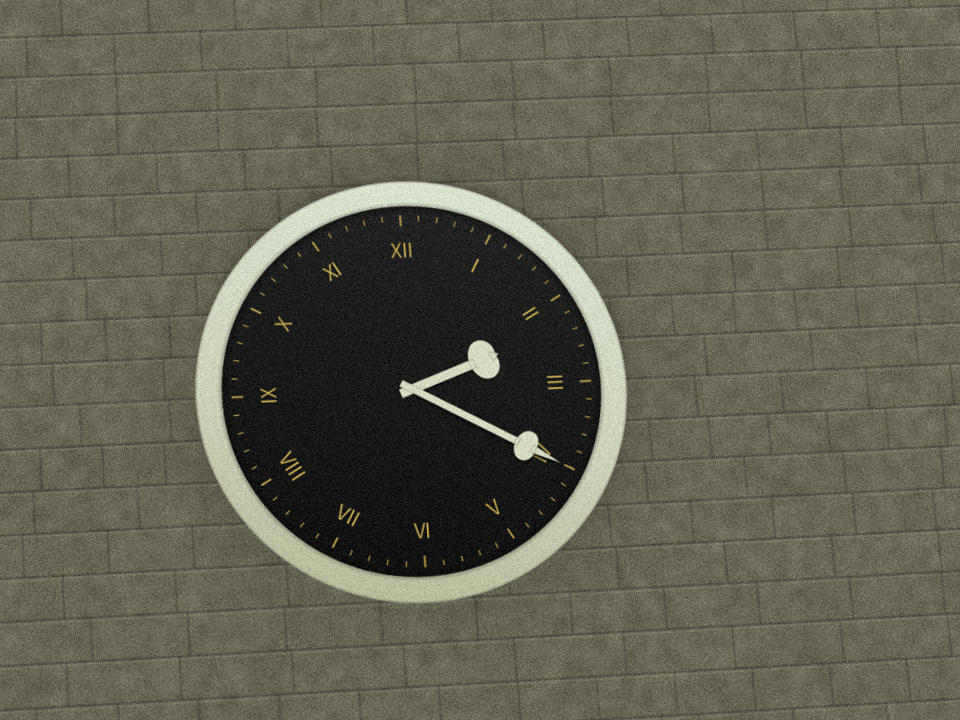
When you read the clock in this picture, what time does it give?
2:20
